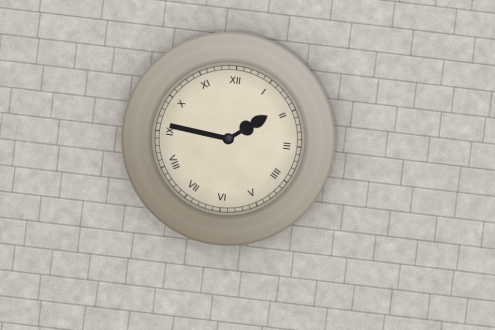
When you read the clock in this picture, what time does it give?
1:46
